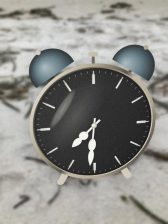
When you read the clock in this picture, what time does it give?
7:31
